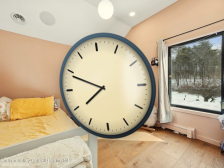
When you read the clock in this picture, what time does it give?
7:49
